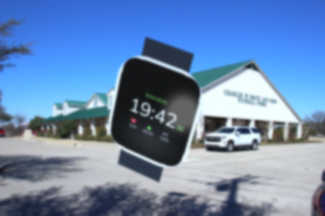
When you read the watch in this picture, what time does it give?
19:42
